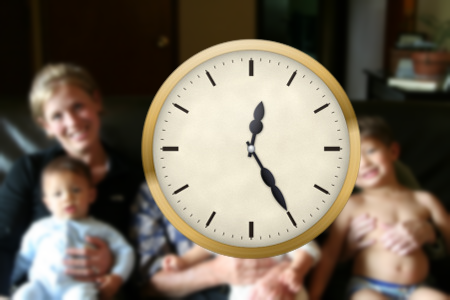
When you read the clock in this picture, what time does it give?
12:25
